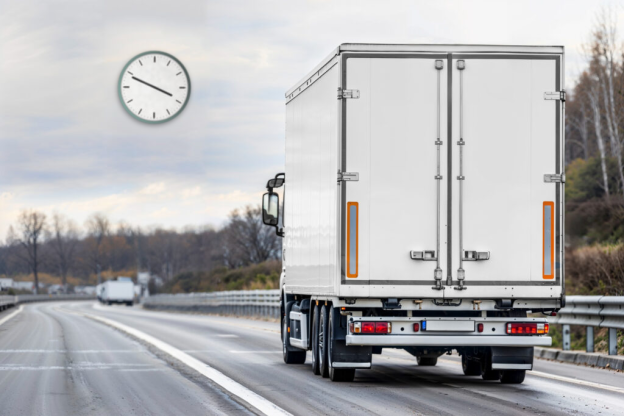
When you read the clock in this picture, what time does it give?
3:49
